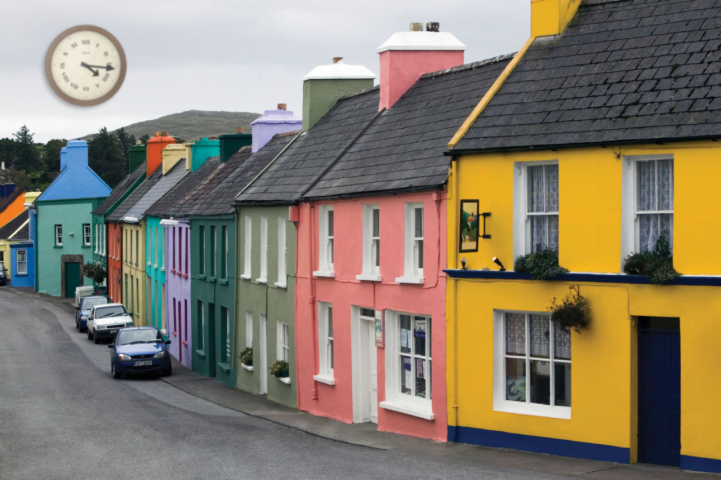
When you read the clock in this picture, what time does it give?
4:16
